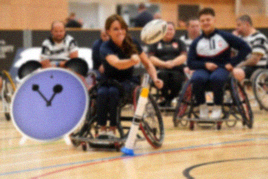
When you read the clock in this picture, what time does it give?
12:53
